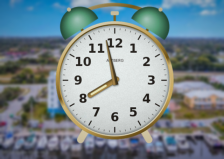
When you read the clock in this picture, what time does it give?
7:58
